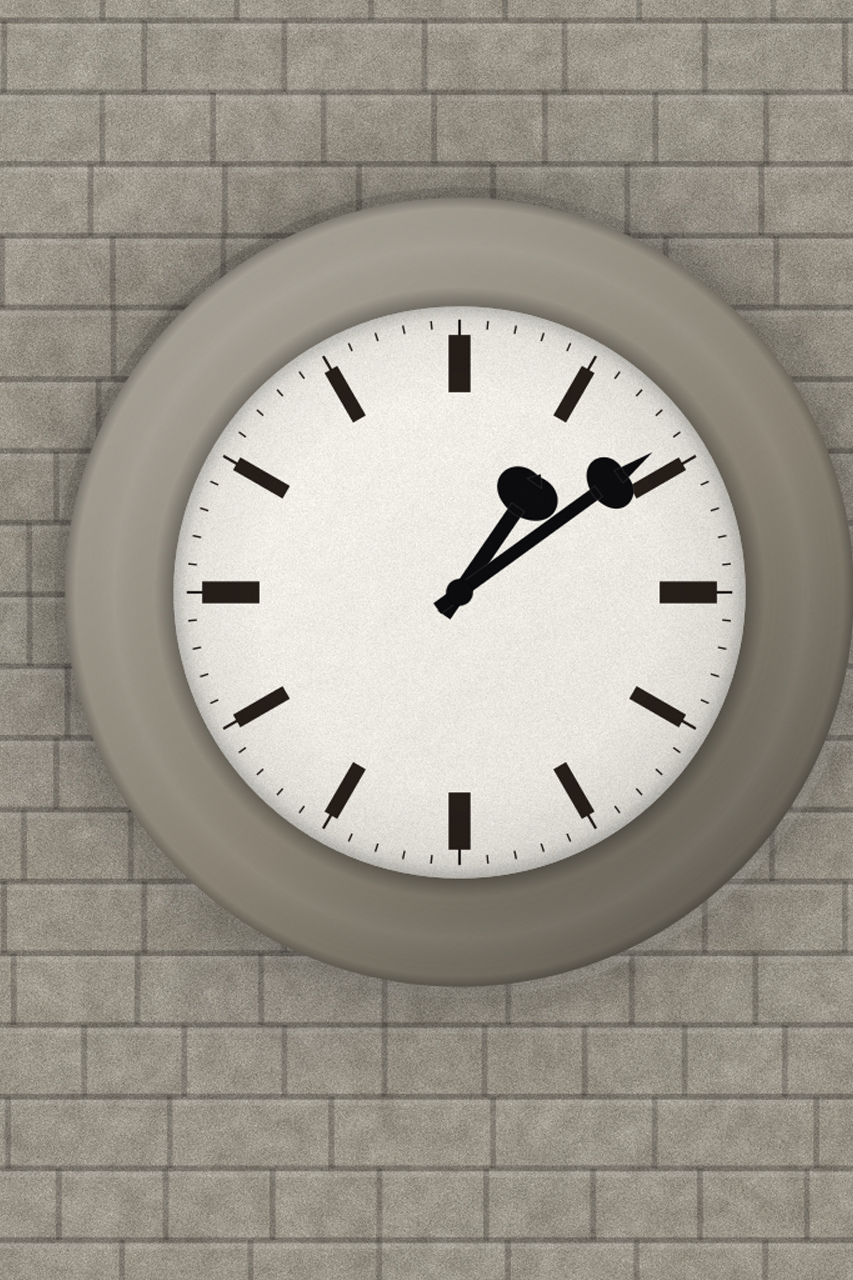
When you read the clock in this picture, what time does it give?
1:09
